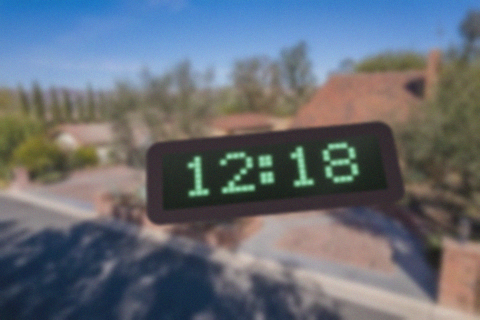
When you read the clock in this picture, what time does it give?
12:18
